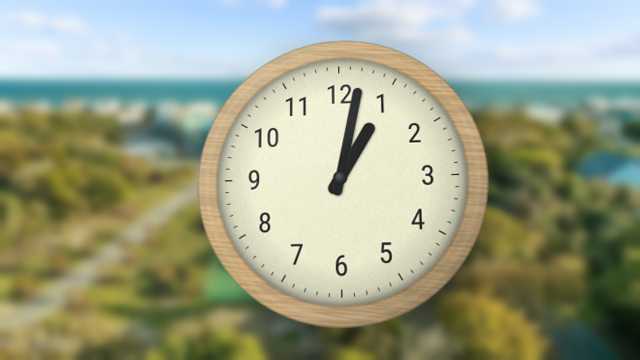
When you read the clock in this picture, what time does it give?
1:02
